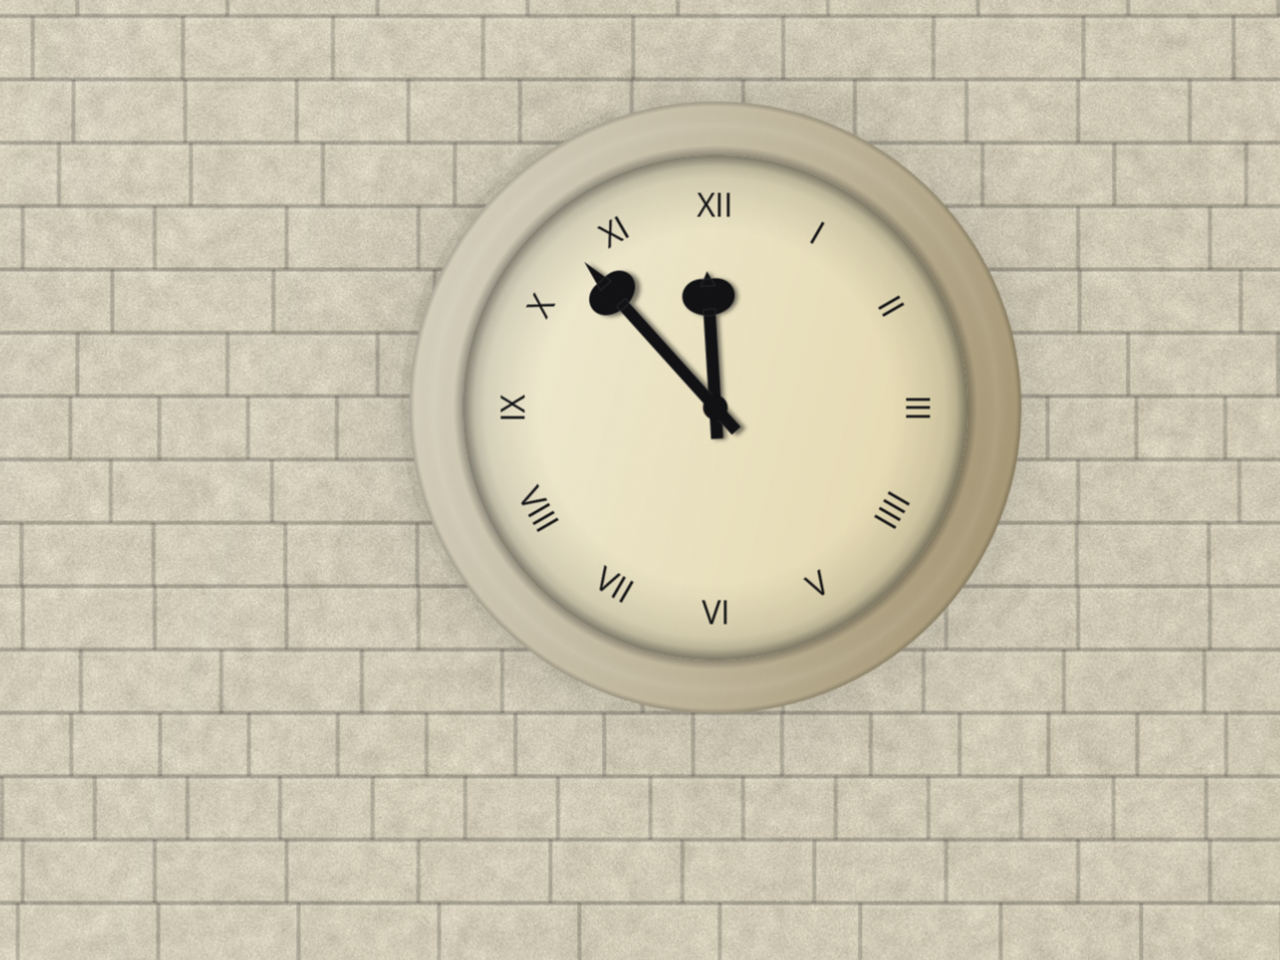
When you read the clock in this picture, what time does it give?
11:53
